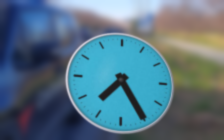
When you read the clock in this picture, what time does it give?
7:25
